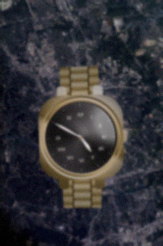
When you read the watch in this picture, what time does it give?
4:50
